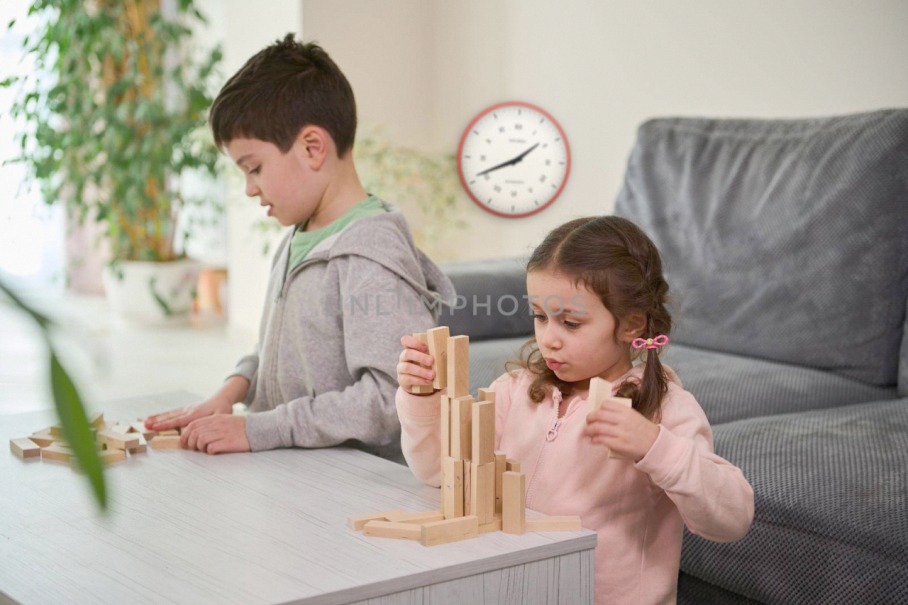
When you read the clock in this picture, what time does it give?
1:41
